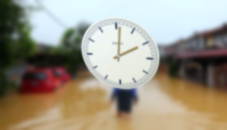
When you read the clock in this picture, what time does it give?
2:01
